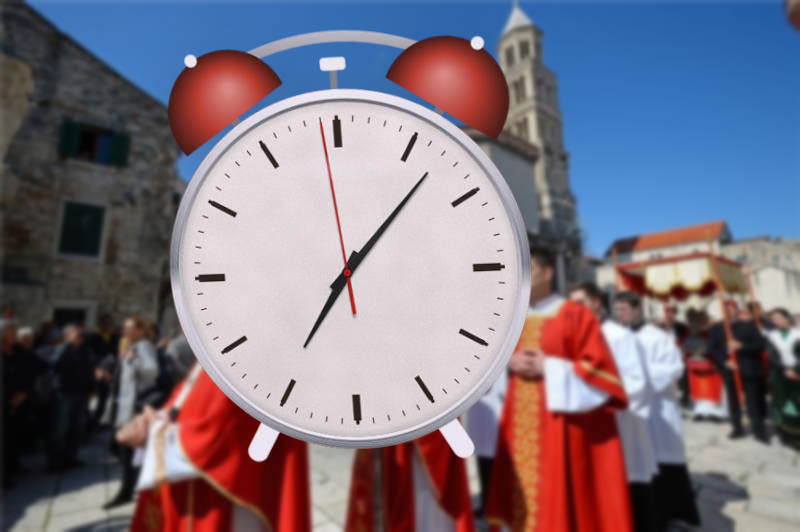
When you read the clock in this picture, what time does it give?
7:06:59
